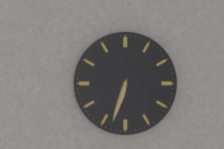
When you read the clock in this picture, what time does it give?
6:33
